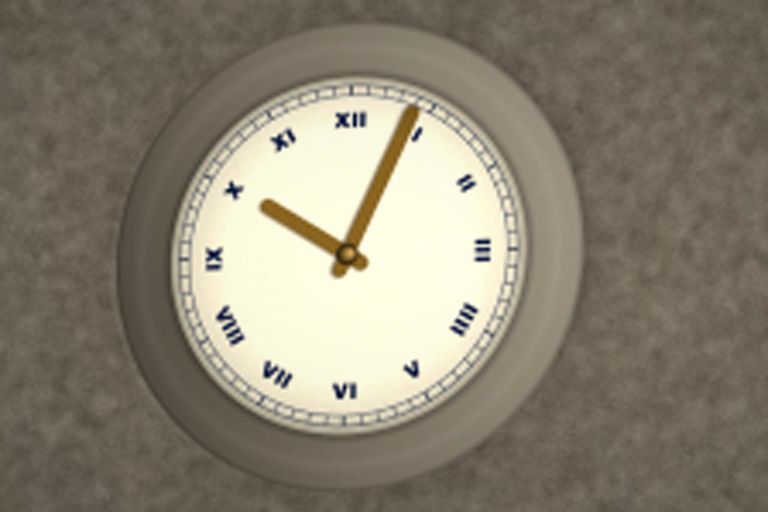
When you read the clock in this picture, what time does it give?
10:04
